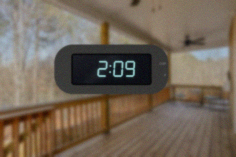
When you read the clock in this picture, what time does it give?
2:09
